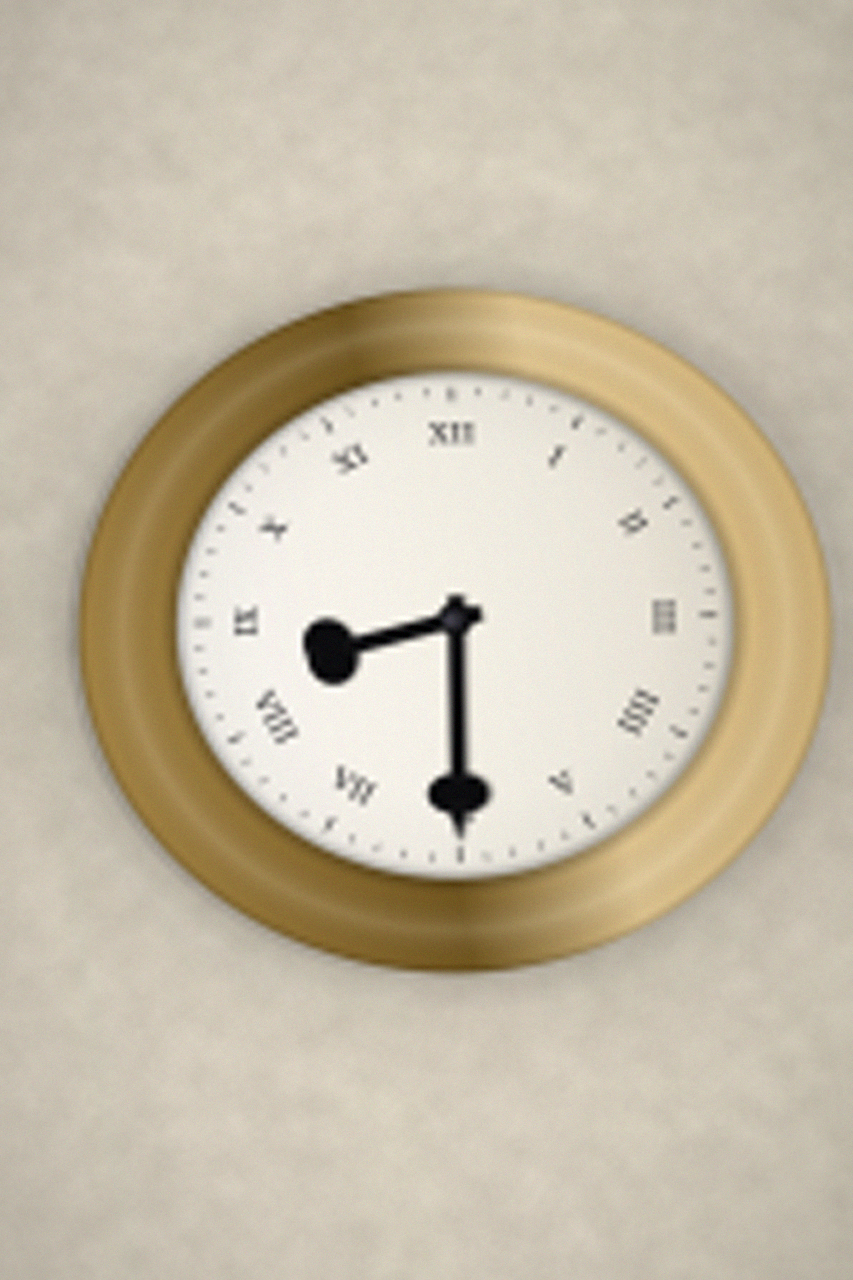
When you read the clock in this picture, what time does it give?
8:30
